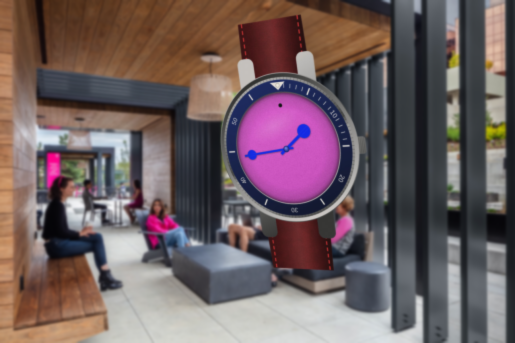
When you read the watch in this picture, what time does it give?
1:44
